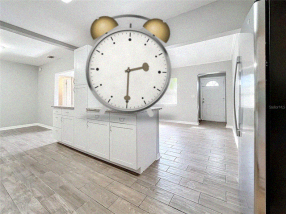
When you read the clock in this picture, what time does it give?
2:30
